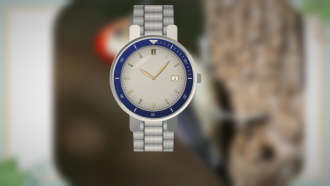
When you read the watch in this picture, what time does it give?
10:07
